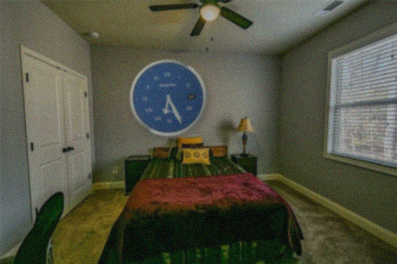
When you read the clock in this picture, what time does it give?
6:26
